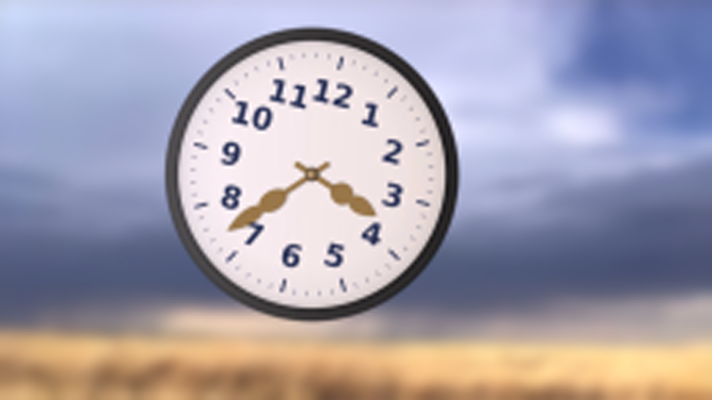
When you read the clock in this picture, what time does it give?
3:37
